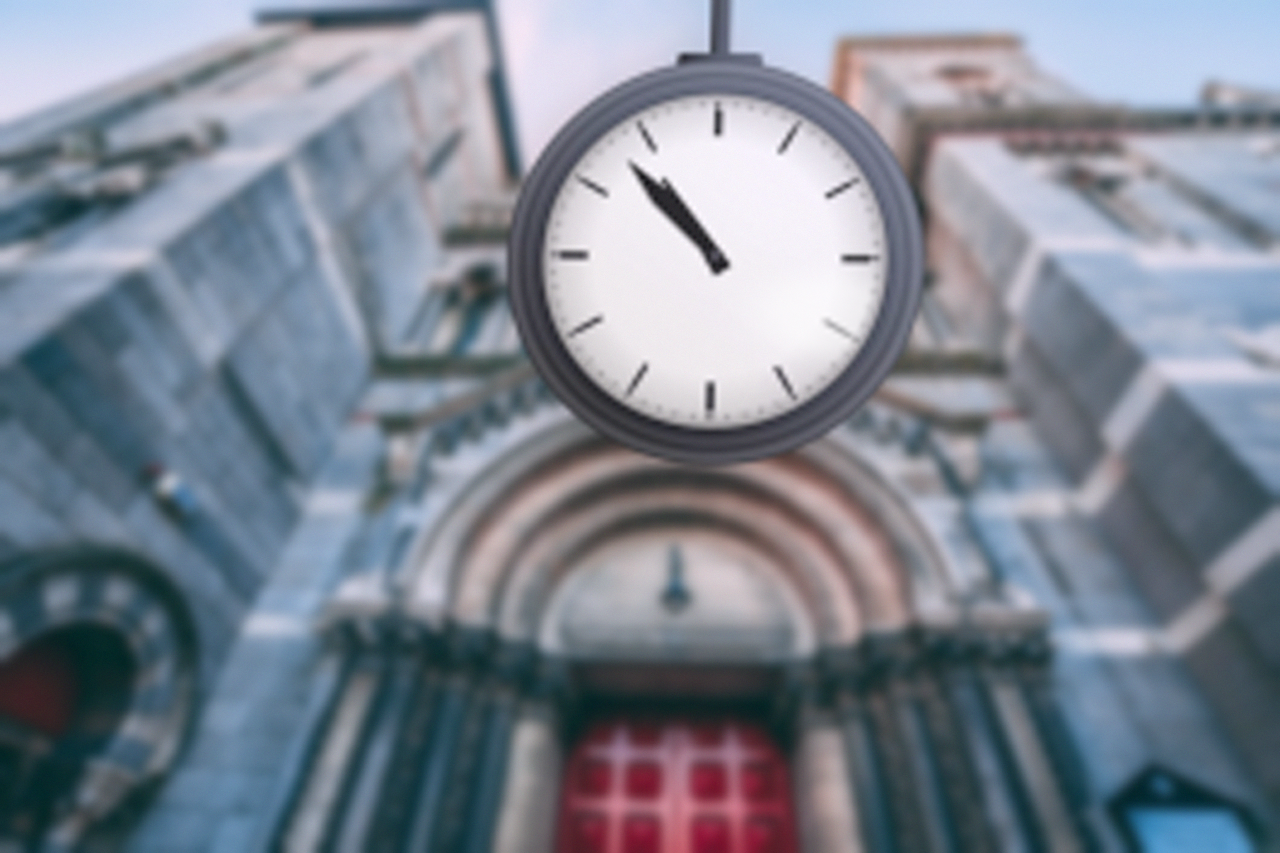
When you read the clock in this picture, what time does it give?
10:53
